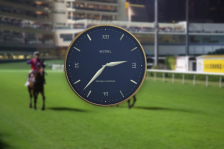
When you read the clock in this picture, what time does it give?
2:37
